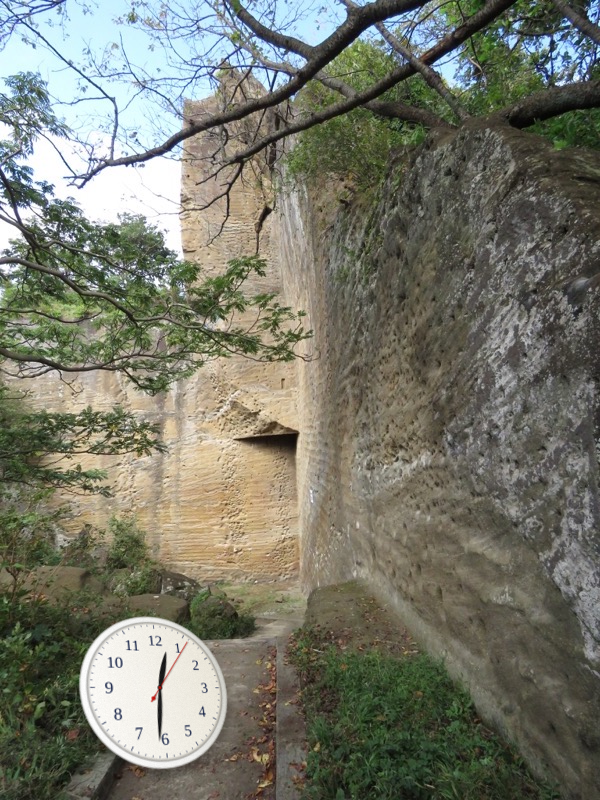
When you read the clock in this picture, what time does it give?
12:31:06
